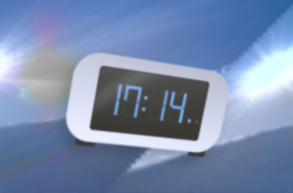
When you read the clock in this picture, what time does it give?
17:14
